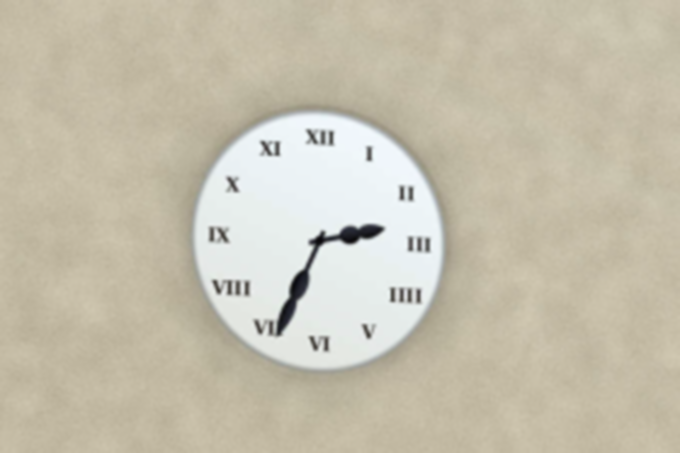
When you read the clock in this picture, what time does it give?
2:34
